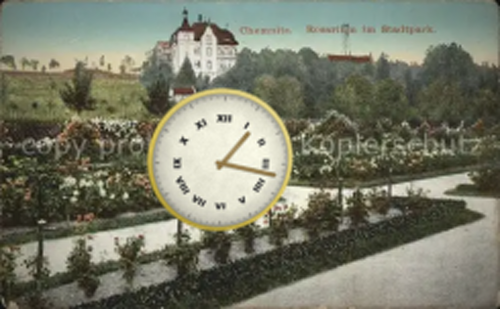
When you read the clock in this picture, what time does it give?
1:17
